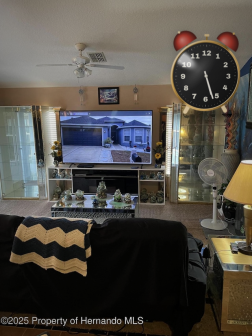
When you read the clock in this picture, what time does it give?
5:27
